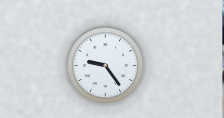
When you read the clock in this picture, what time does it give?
9:24
